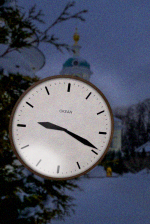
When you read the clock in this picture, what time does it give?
9:19
